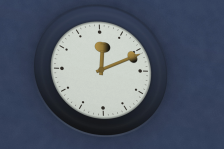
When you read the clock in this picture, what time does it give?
12:11
